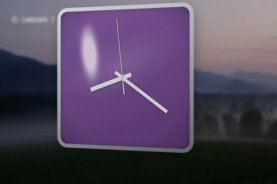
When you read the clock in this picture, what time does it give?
8:20:59
